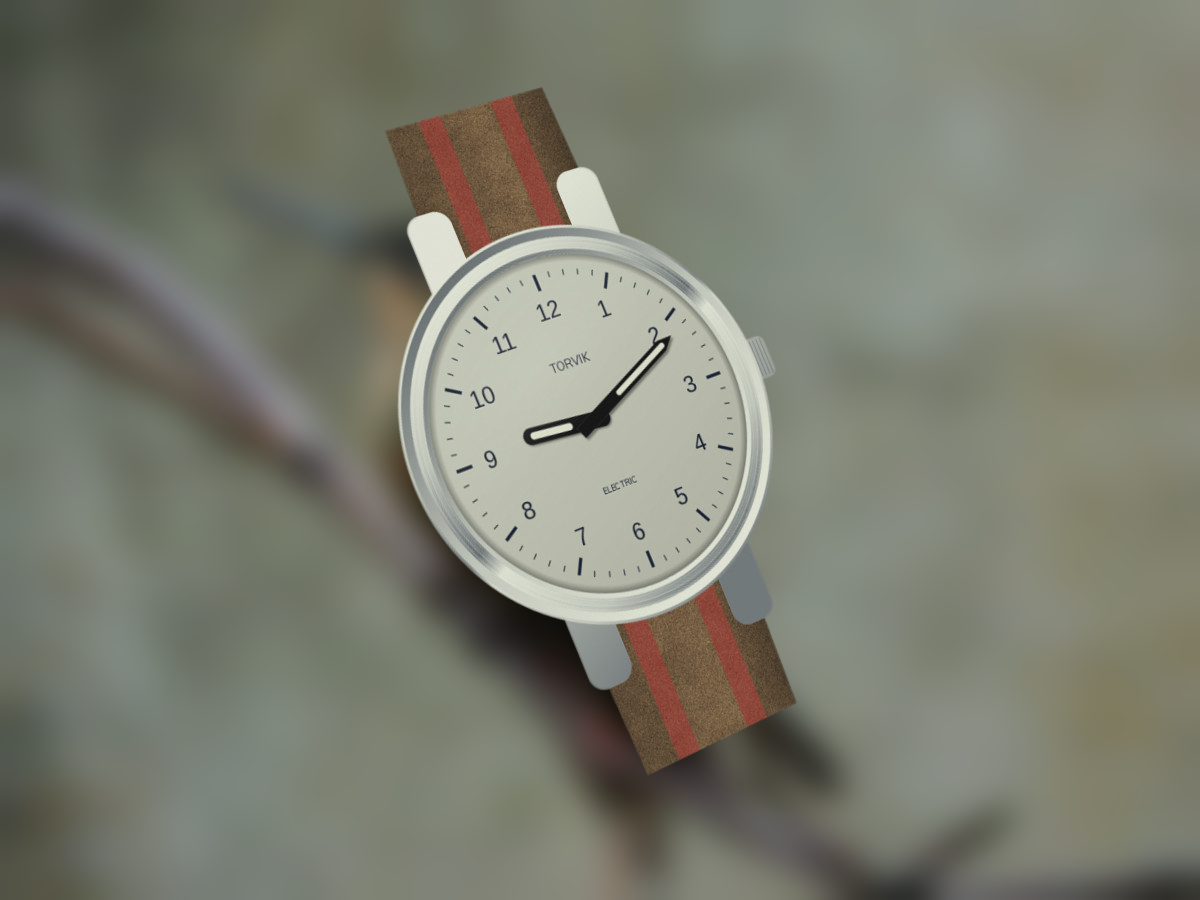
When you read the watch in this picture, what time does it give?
9:11
